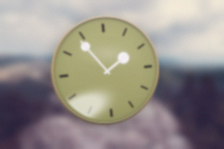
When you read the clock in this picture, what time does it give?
1:54
